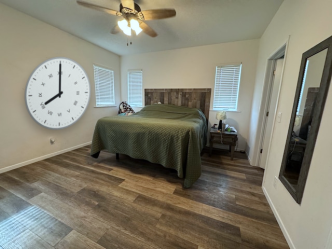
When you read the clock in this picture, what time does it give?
8:00
